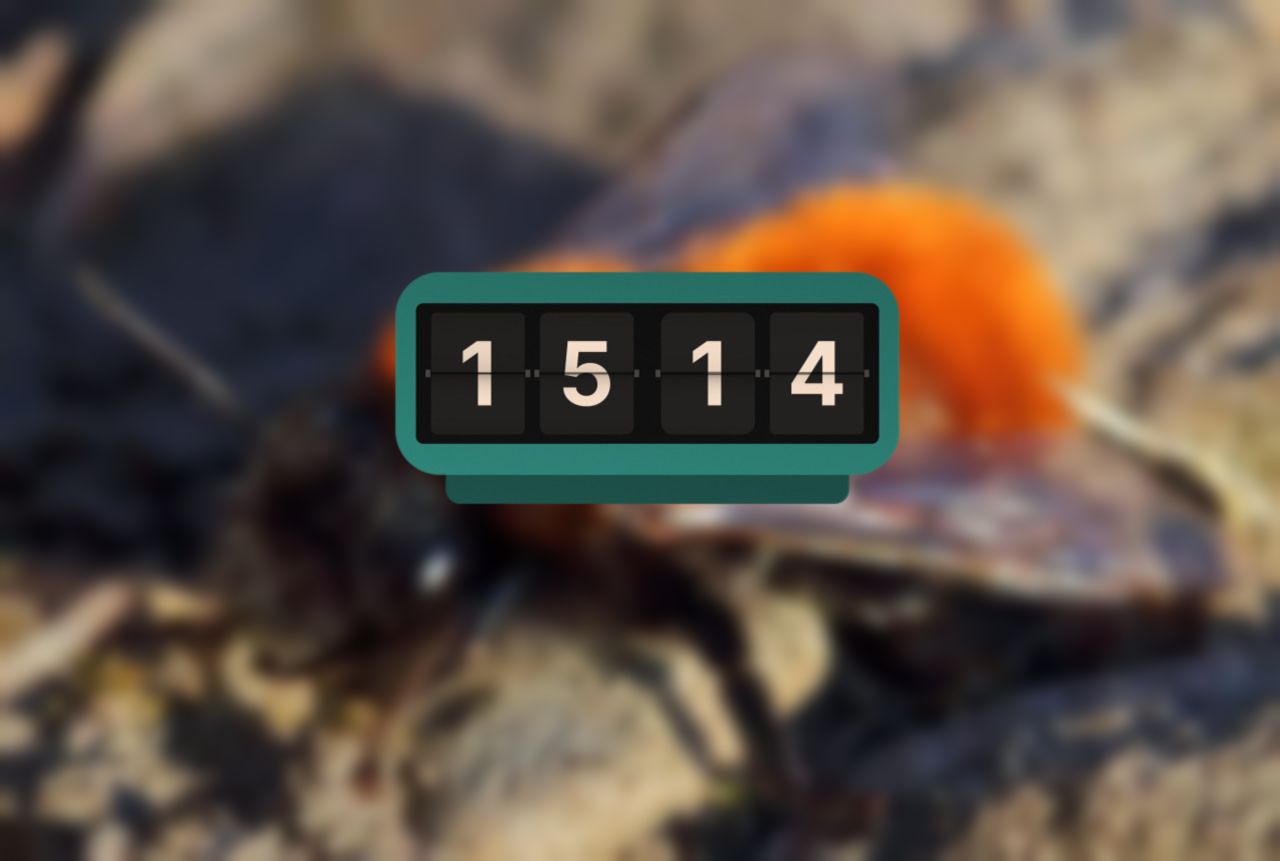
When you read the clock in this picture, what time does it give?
15:14
